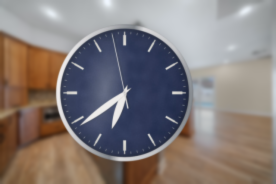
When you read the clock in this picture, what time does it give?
6:38:58
